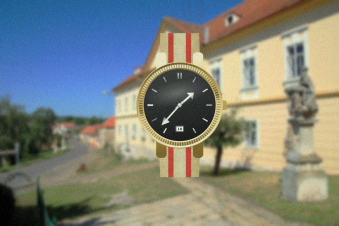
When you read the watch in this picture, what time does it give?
1:37
